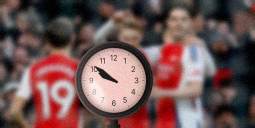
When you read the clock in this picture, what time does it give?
9:51
